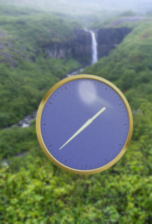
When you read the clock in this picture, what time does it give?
1:38
